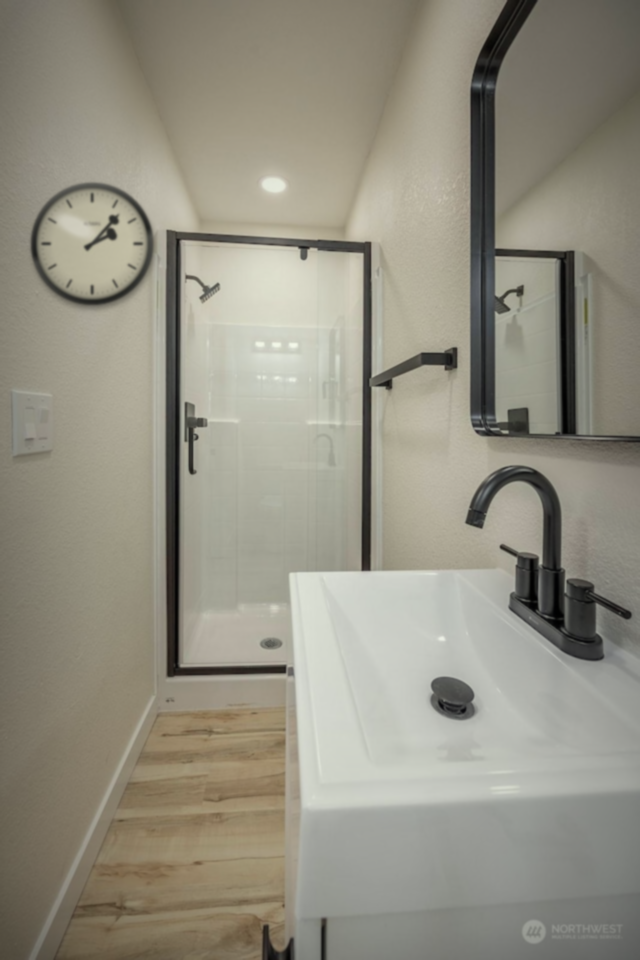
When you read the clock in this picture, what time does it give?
2:07
